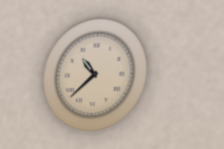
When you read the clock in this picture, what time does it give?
10:38
